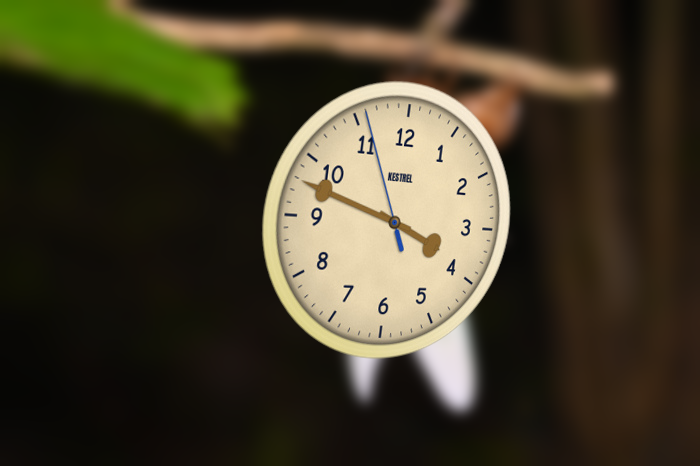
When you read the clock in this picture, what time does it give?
3:47:56
